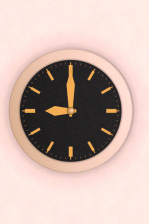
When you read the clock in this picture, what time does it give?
9:00
